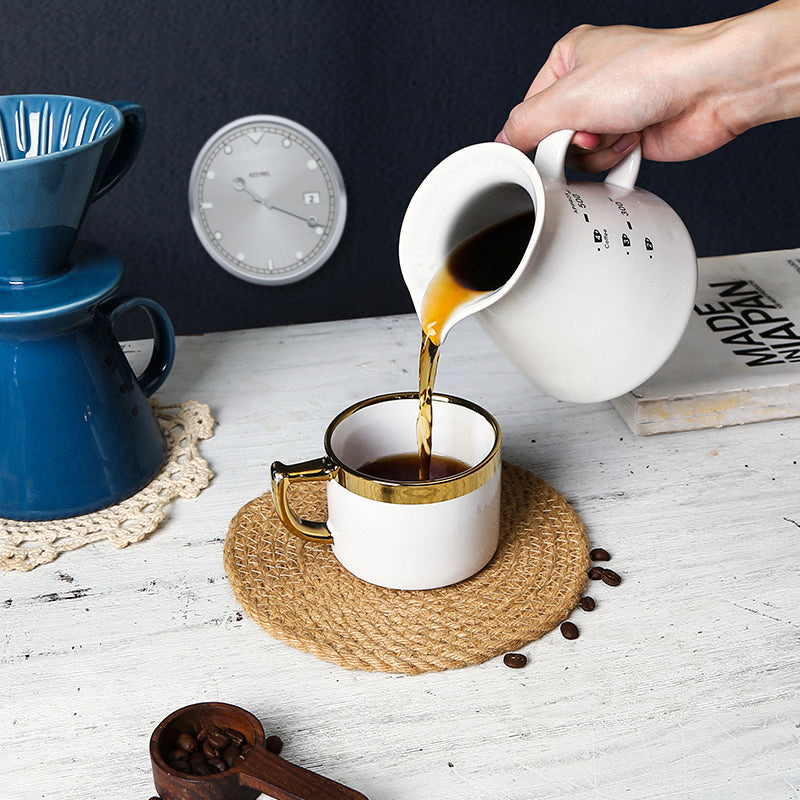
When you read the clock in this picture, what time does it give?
10:19
